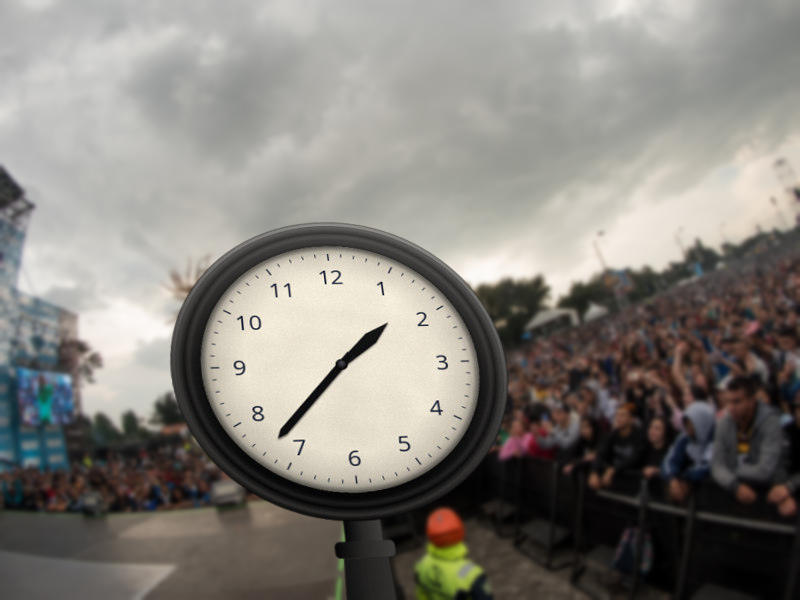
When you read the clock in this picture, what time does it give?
1:37
